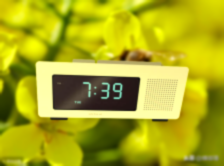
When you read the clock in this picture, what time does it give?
7:39
